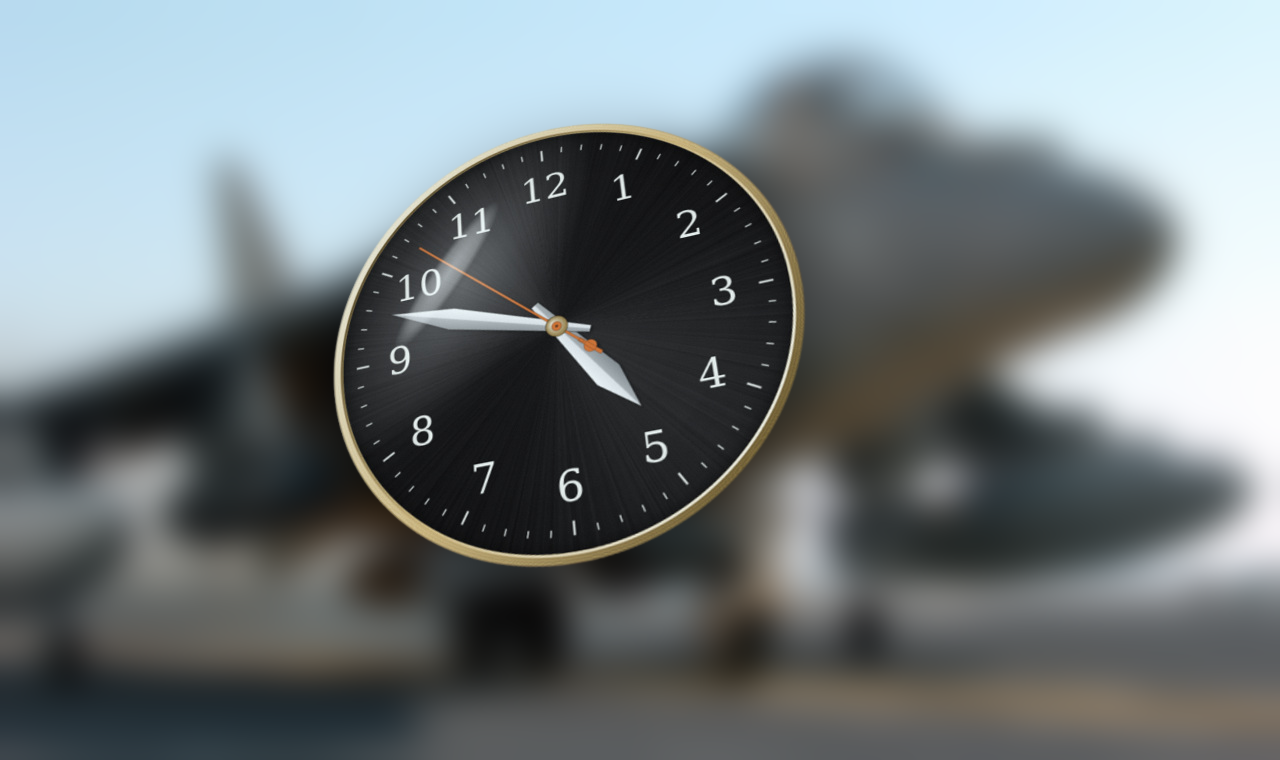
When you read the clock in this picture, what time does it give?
4:47:52
